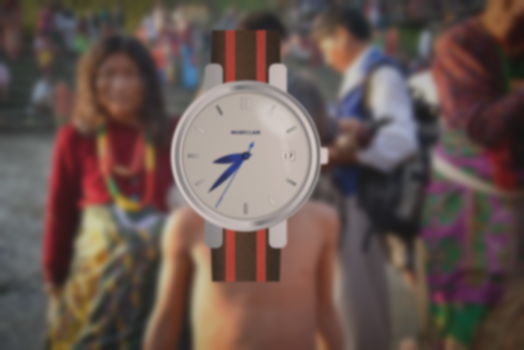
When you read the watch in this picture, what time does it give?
8:37:35
